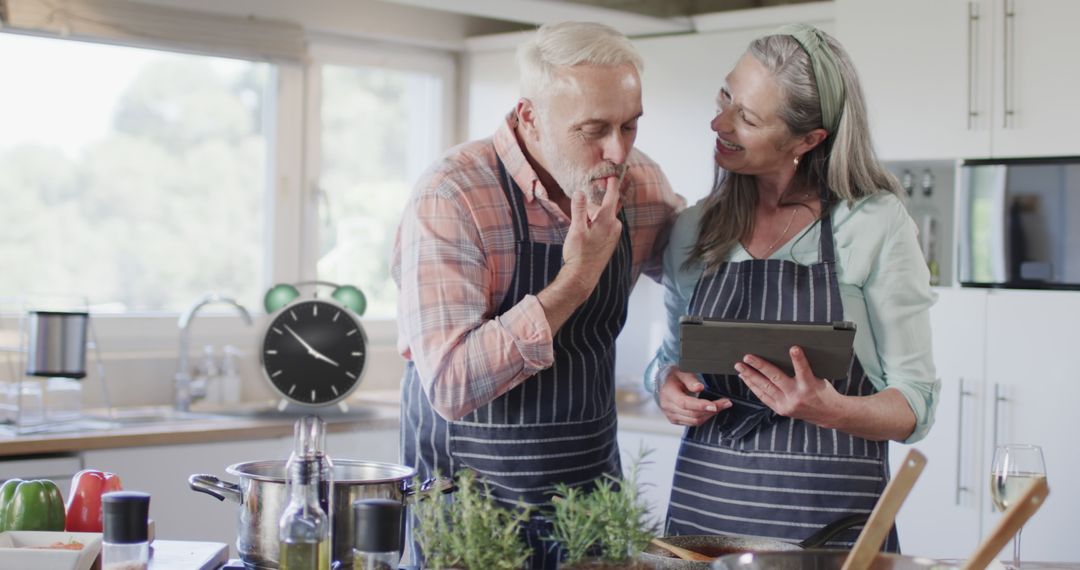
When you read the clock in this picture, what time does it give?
3:52
